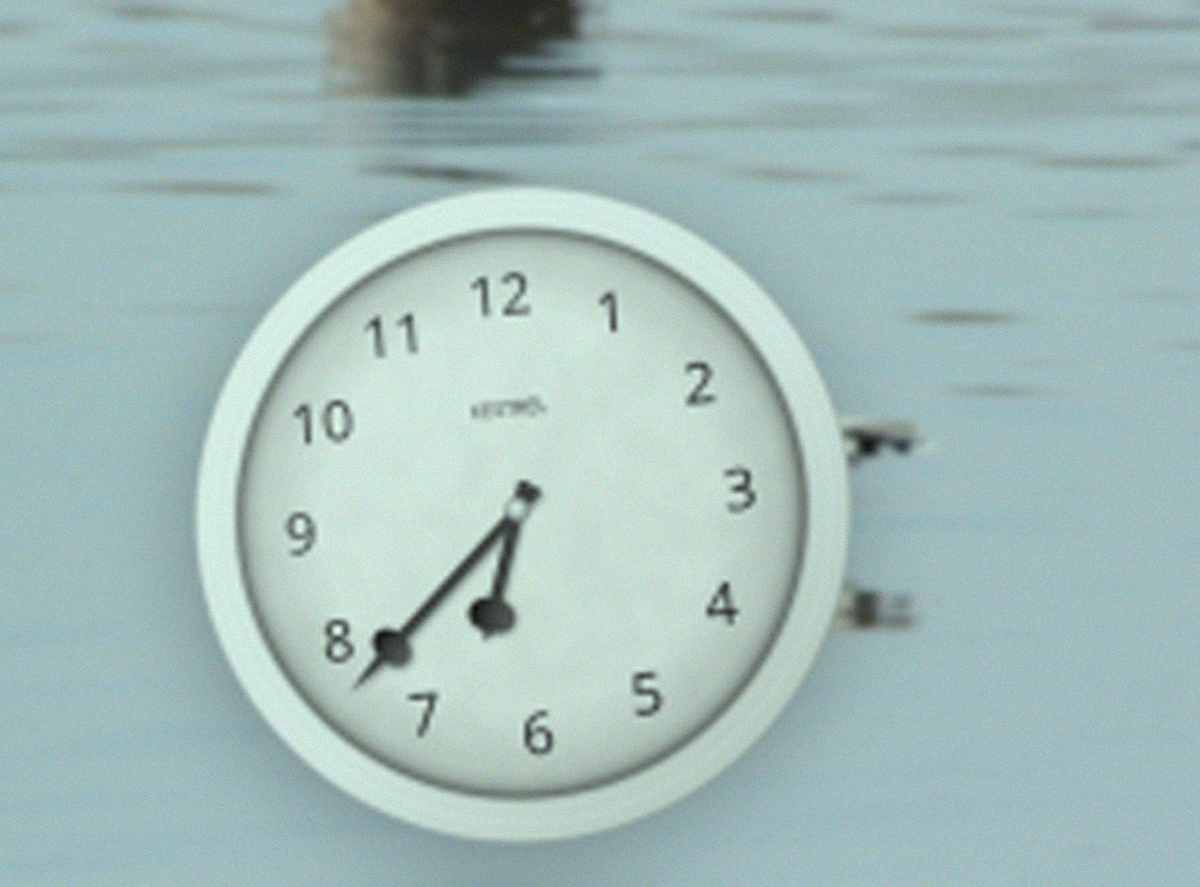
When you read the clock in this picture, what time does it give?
6:38
